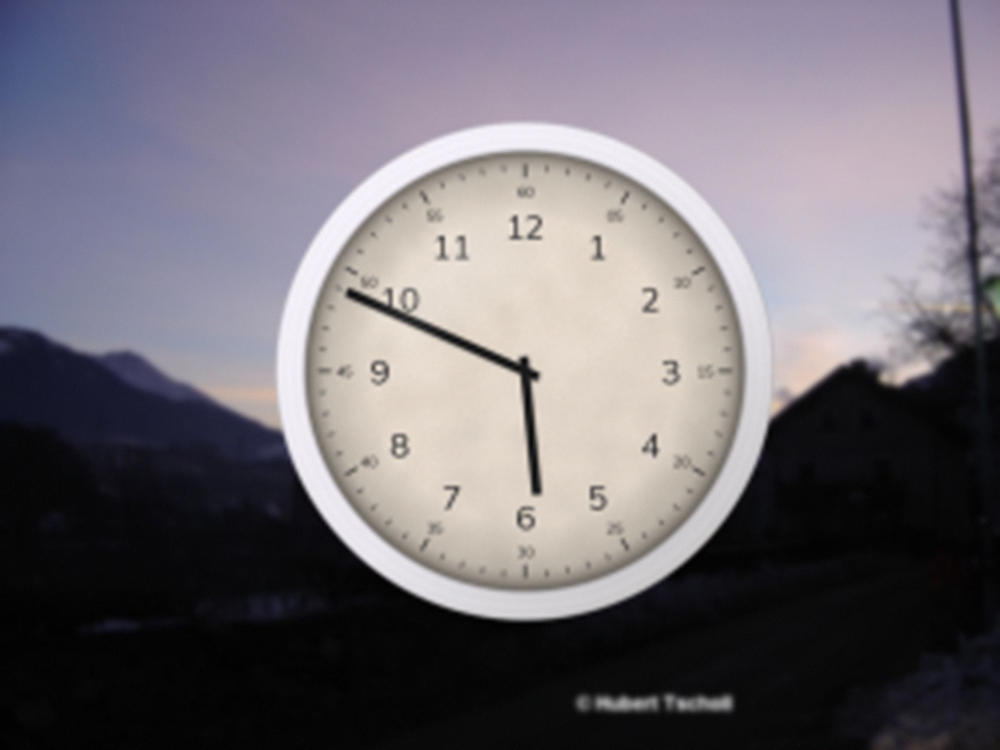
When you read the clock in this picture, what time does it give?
5:49
